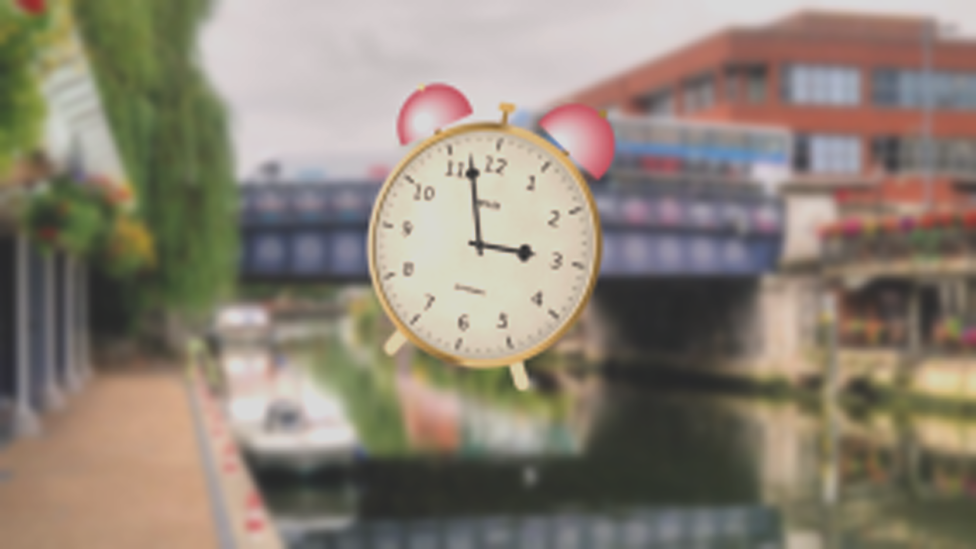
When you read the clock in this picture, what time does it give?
2:57
